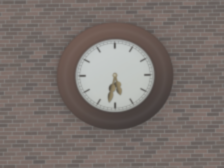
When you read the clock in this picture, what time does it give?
5:32
